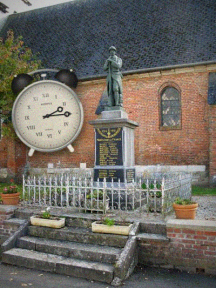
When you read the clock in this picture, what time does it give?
2:15
